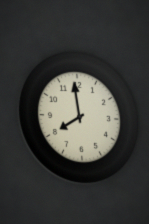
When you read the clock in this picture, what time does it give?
7:59
